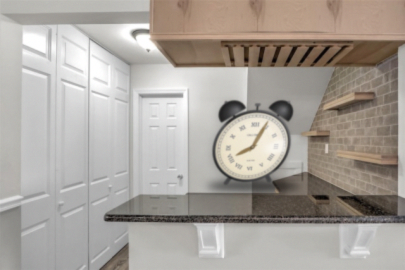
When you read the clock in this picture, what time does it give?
8:04
